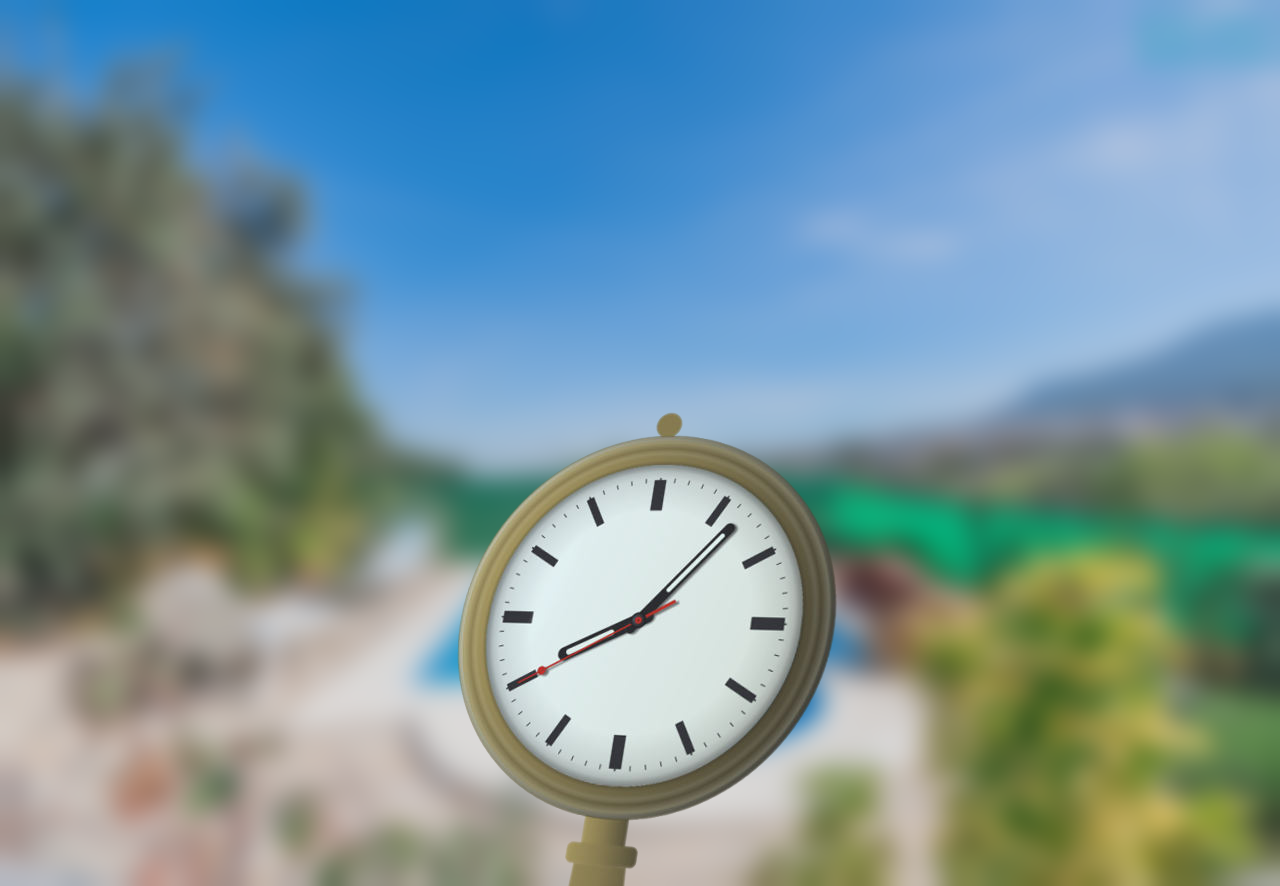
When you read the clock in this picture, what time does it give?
8:06:40
